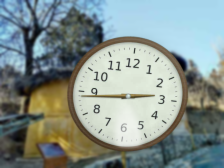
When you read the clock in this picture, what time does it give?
2:44
